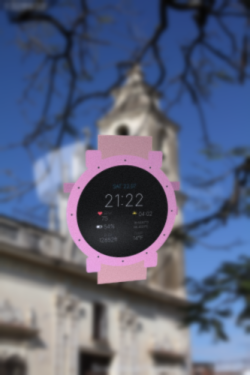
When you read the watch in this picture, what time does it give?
21:22
